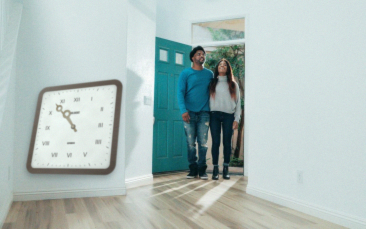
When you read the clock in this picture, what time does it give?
10:53
